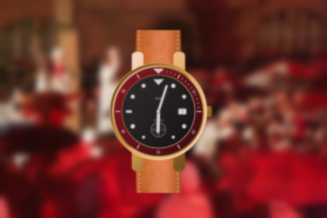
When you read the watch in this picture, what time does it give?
6:03
